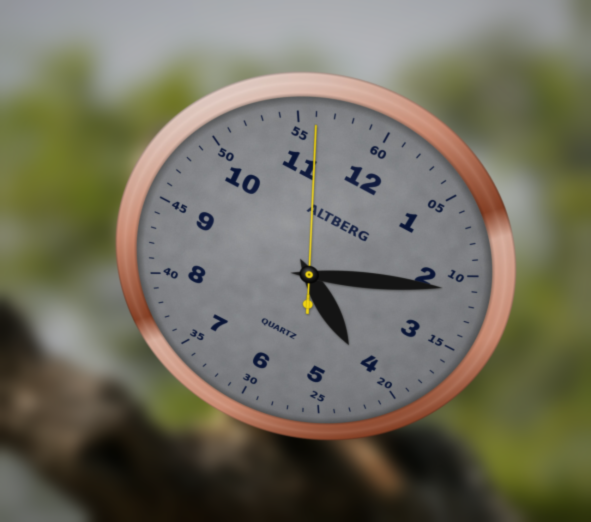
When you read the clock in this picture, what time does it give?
4:10:56
